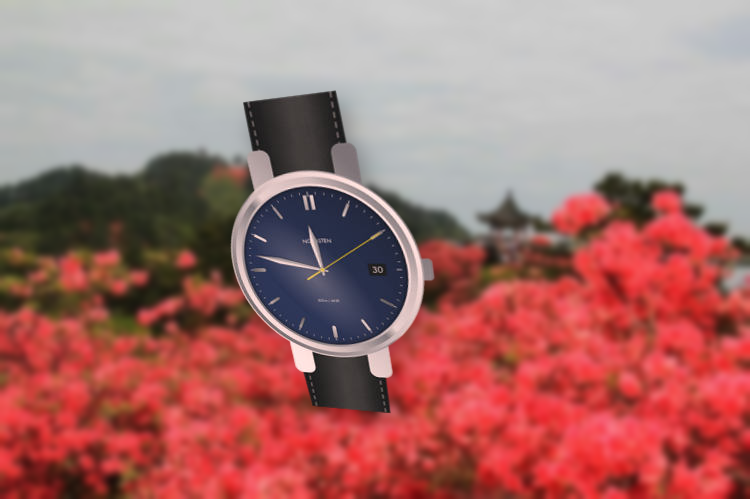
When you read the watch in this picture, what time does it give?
11:47:10
